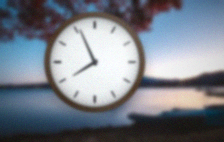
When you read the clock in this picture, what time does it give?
7:56
